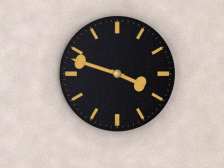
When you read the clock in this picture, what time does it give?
3:48
